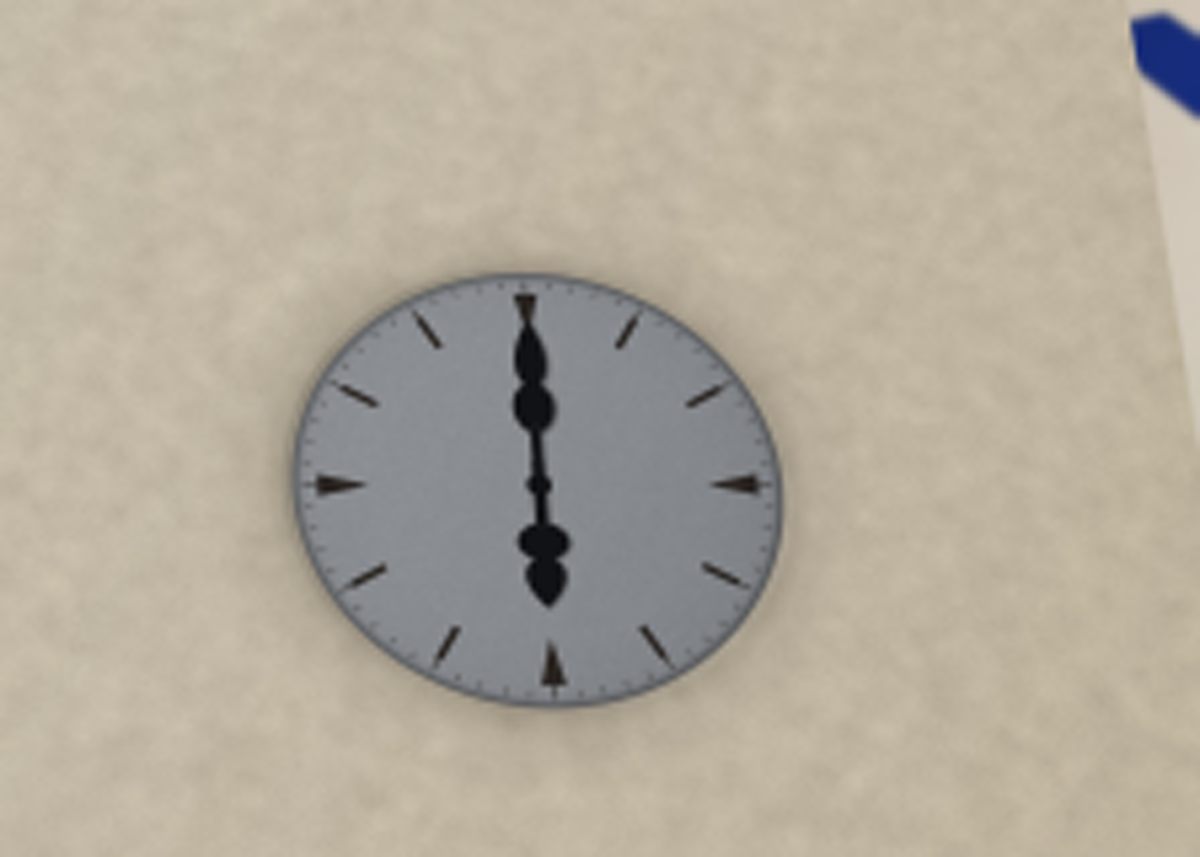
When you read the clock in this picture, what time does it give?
6:00
